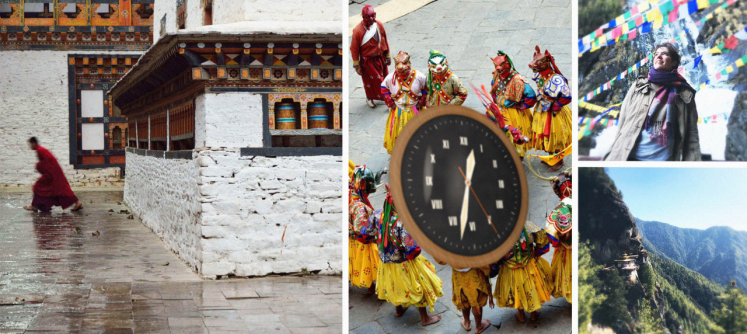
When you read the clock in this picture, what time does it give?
12:32:25
